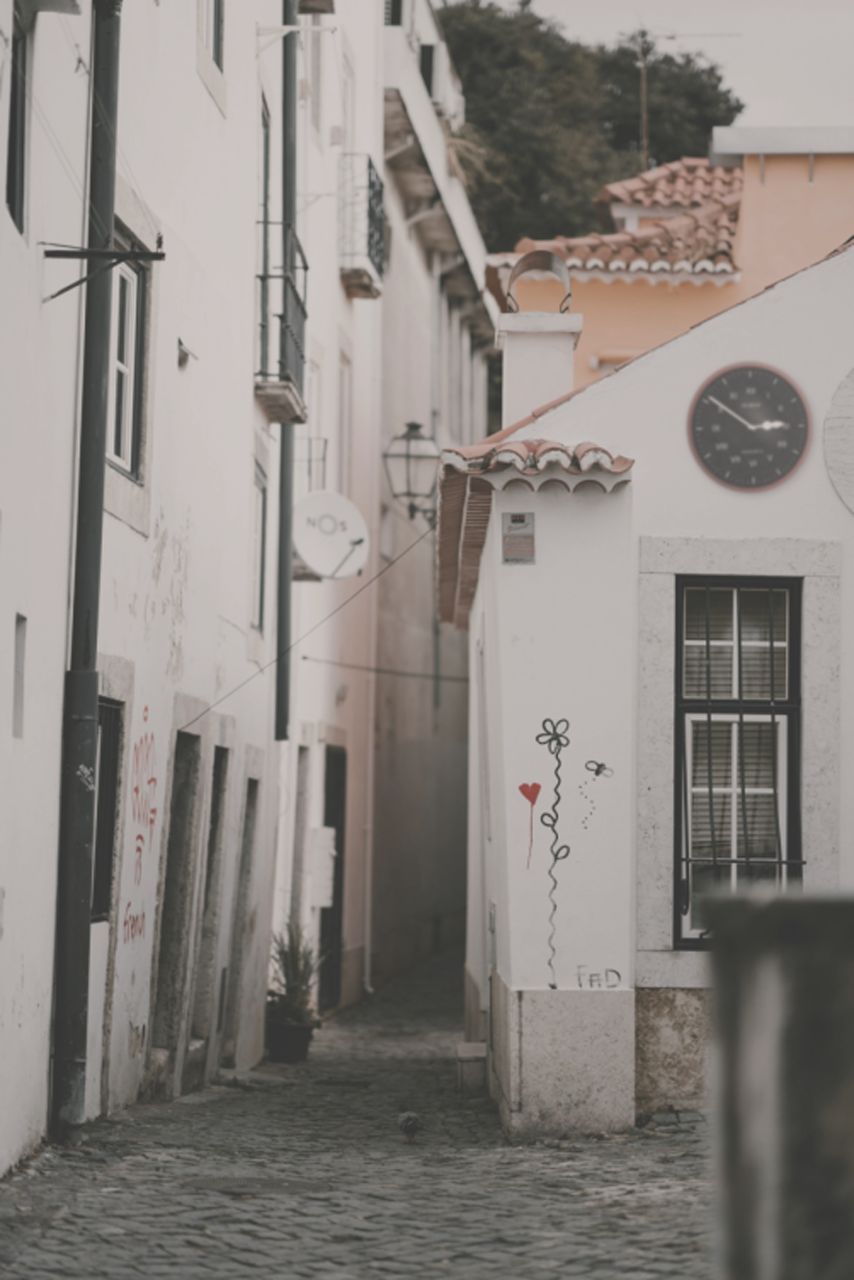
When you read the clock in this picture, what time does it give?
2:51
